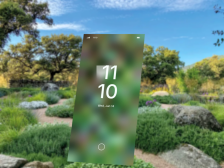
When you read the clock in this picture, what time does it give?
11:10
